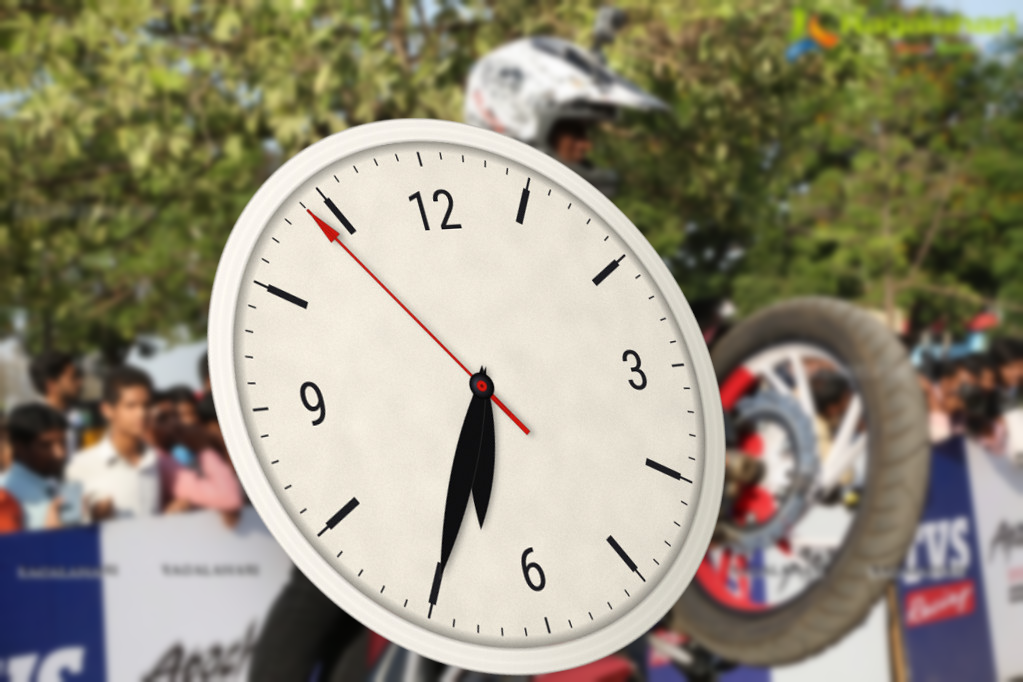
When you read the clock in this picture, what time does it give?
6:34:54
